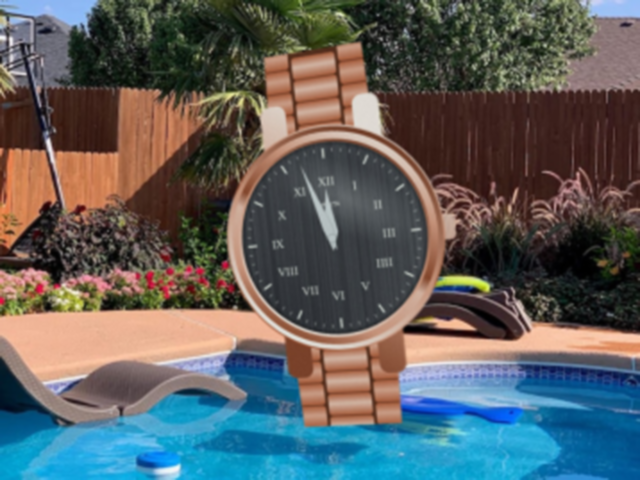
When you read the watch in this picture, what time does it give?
11:57
